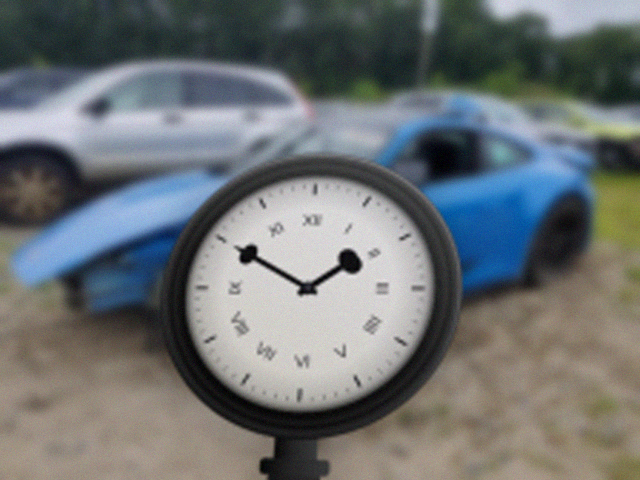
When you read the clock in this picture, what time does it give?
1:50
